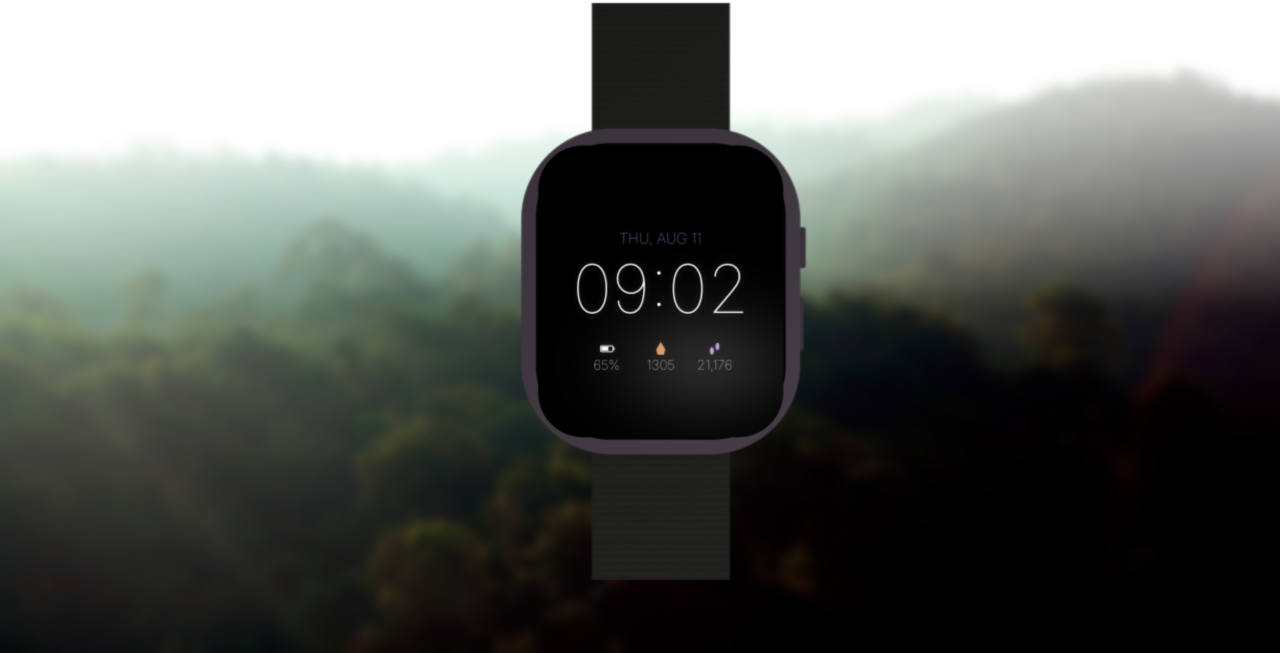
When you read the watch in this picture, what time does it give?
9:02
